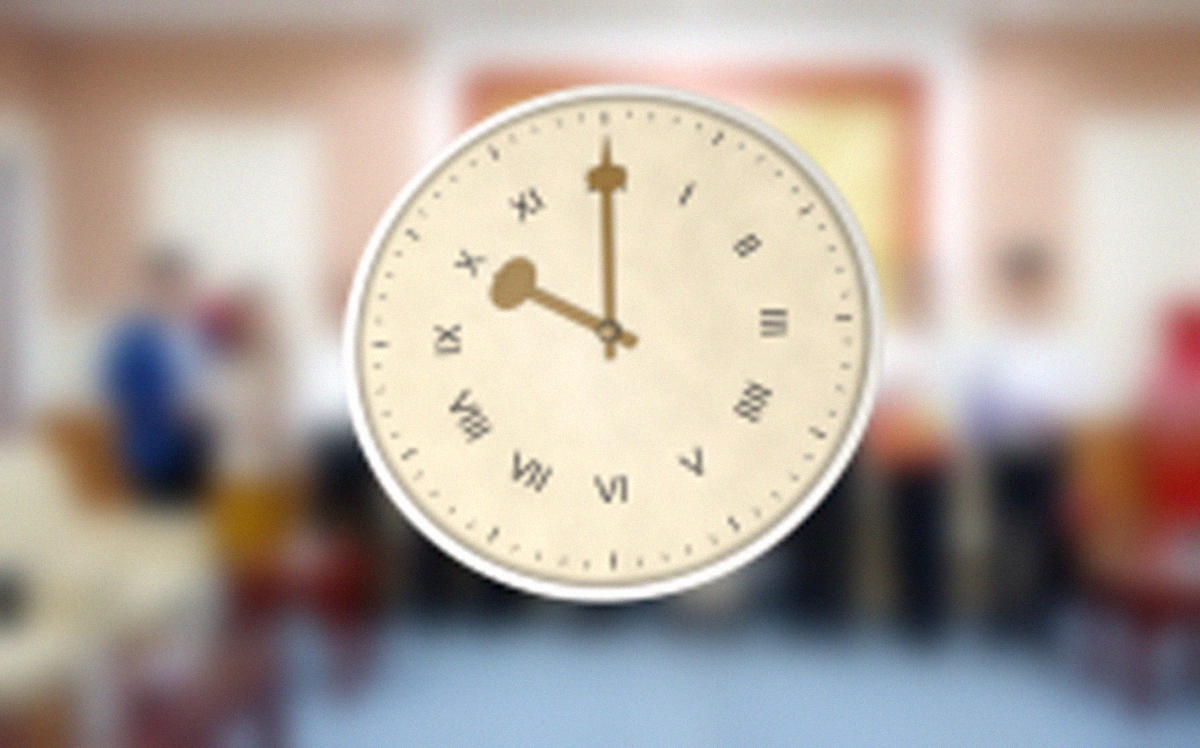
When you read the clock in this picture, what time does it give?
10:00
